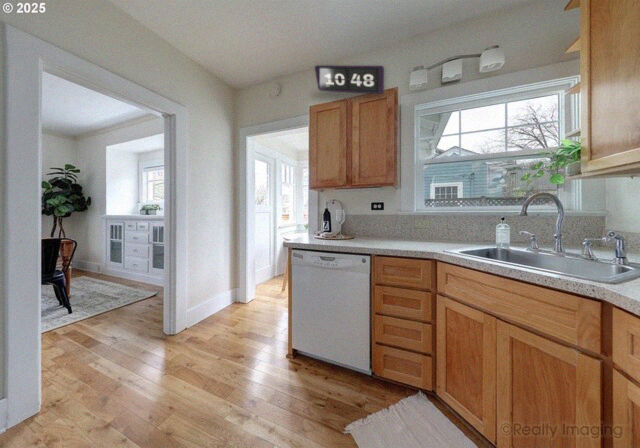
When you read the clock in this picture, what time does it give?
10:48
